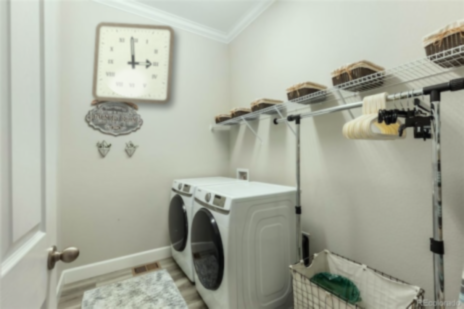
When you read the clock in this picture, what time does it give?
2:59
